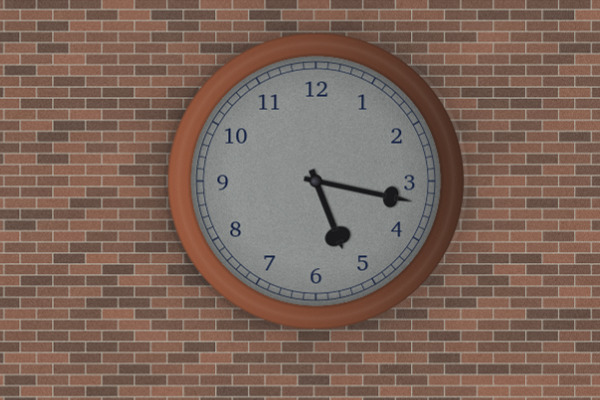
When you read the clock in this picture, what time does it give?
5:17
